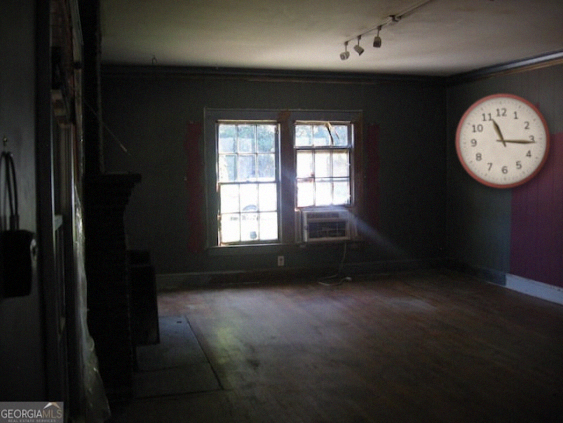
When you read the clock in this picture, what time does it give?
11:16
